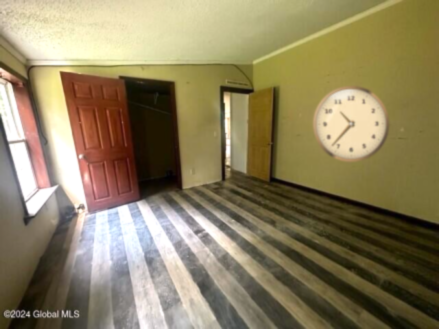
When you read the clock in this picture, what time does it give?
10:37
